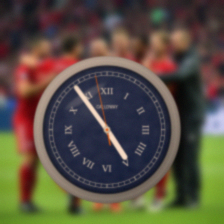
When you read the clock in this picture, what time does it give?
4:53:58
